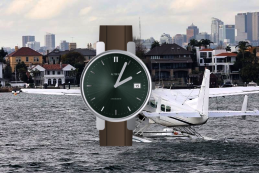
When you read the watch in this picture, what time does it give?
2:04
